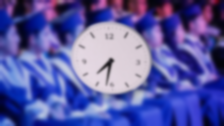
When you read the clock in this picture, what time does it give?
7:32
